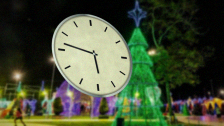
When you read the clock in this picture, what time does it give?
5:47
